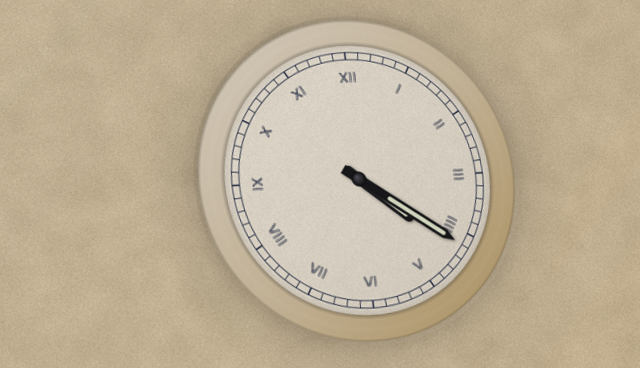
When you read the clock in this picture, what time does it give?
4:21
